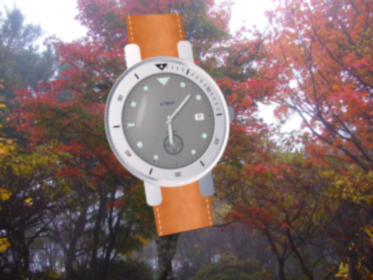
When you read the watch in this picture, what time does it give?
6:08
